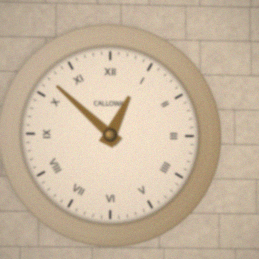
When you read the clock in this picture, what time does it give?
12:52
